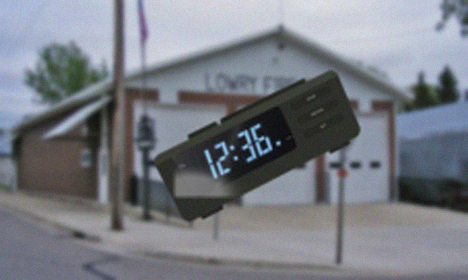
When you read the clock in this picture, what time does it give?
12:36
